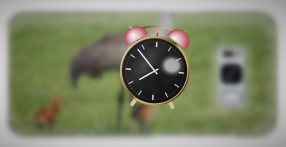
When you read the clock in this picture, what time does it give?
7:53
